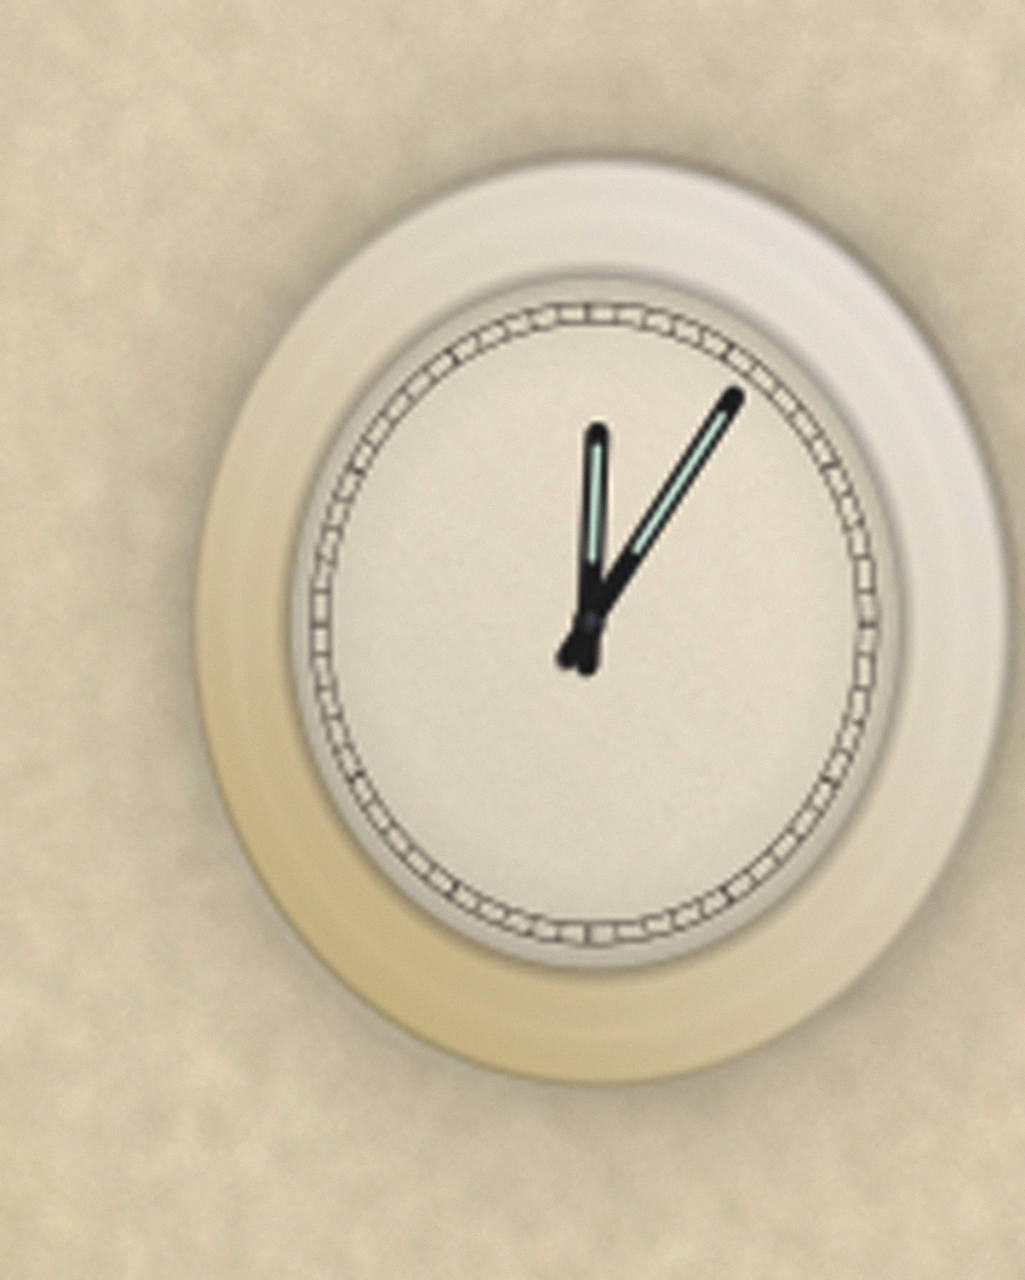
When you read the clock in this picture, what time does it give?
12:06
